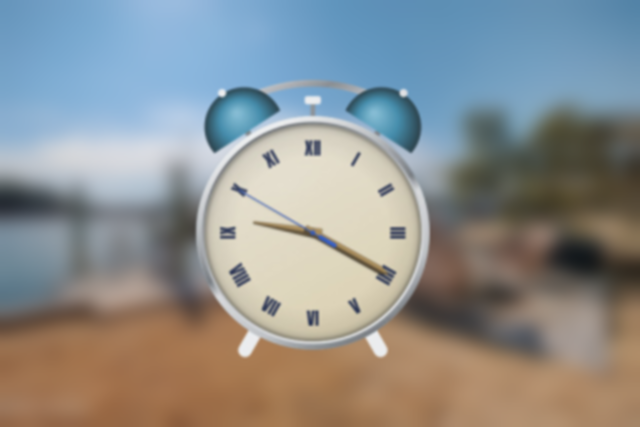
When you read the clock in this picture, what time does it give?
9:19:50
